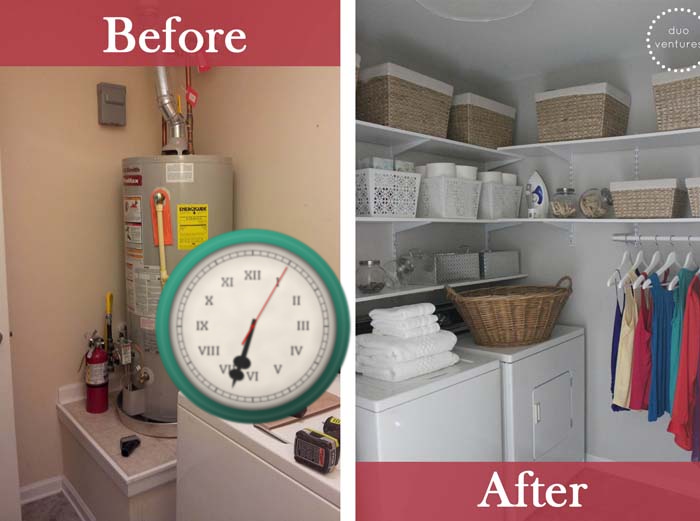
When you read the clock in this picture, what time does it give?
6:33:05
